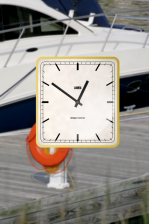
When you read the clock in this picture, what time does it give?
12:51
